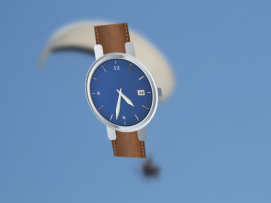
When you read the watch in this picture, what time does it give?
4:33
